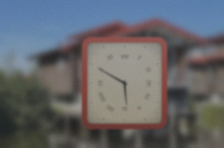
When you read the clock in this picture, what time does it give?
5:50
